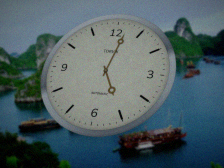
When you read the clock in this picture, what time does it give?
5:02
